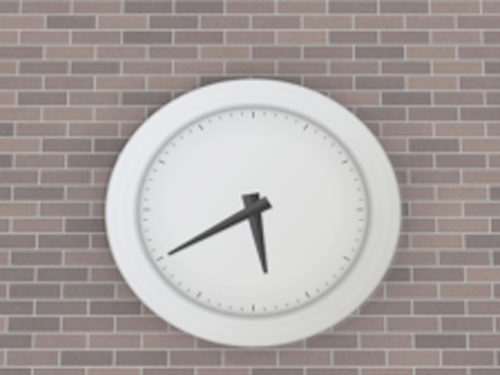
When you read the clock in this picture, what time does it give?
5:40
